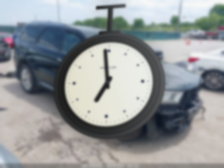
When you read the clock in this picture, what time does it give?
6:59
